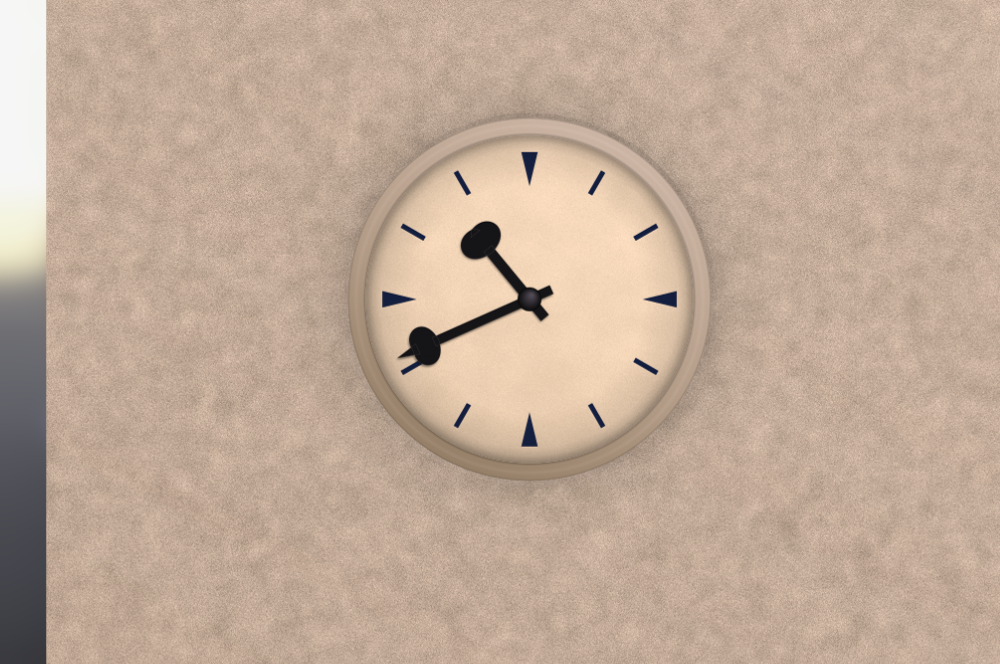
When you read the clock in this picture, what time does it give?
10:41
